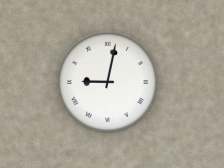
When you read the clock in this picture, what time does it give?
9:02
